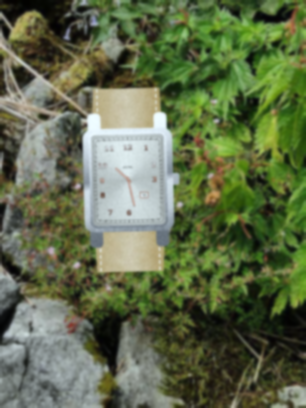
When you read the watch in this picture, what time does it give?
10:28
